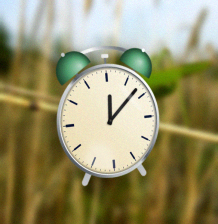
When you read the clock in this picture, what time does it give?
12:08
